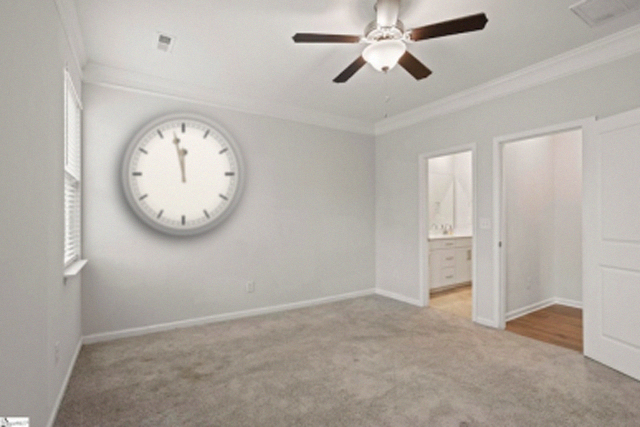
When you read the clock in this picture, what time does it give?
11:58
